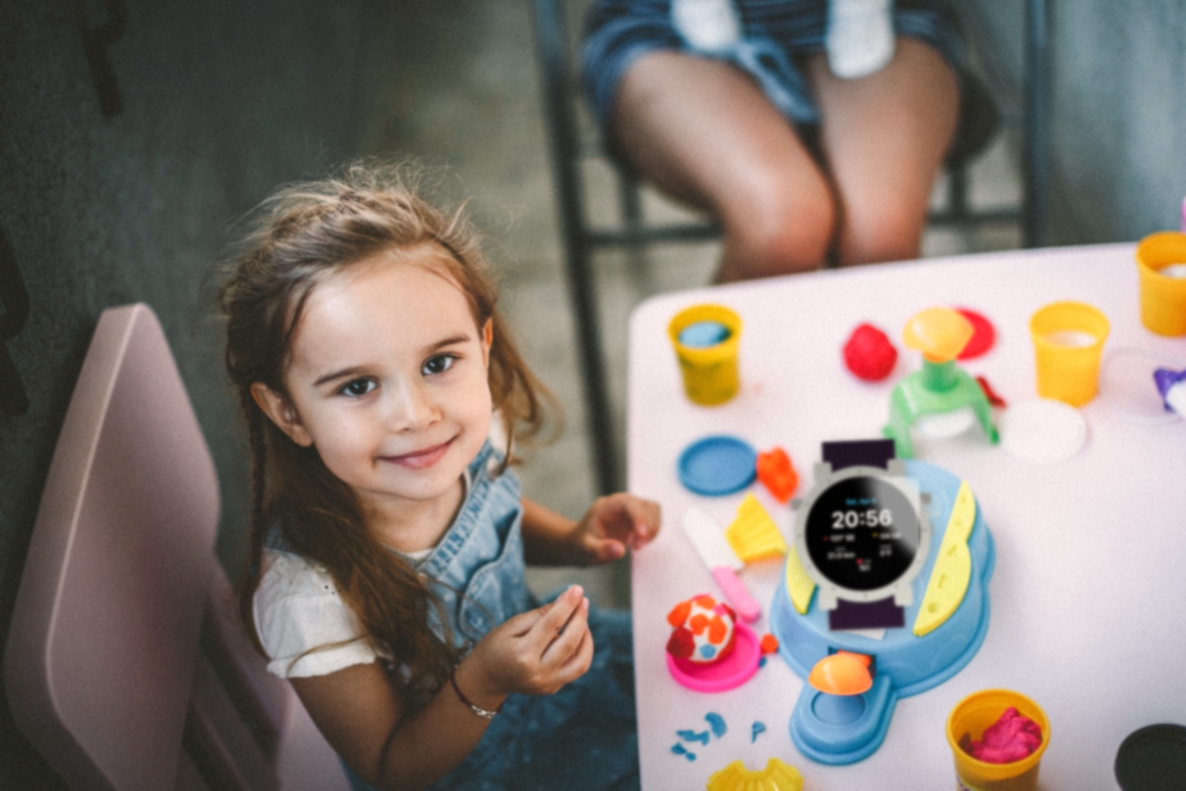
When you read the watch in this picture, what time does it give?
20:56
